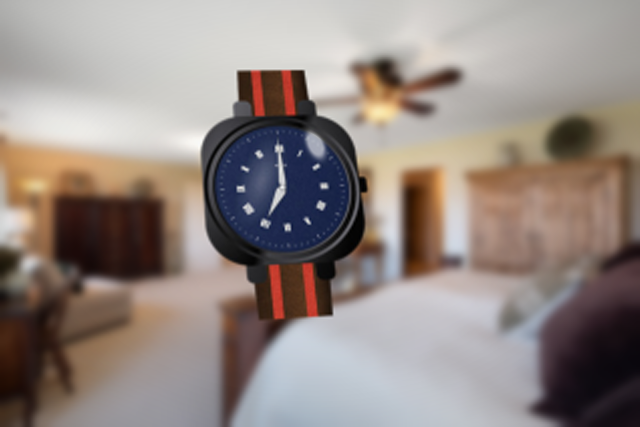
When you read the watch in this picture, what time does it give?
7:00
